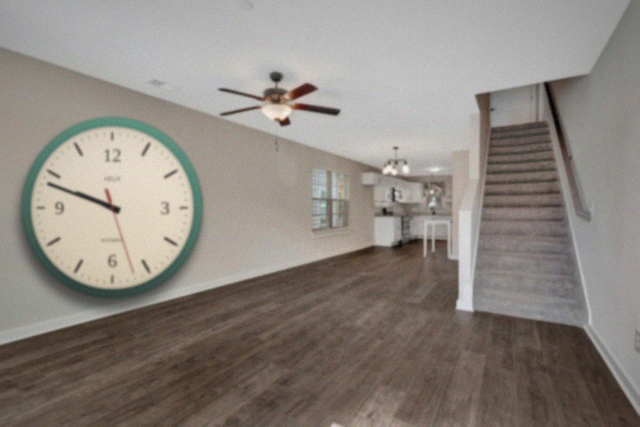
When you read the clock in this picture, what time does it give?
9:48:27
